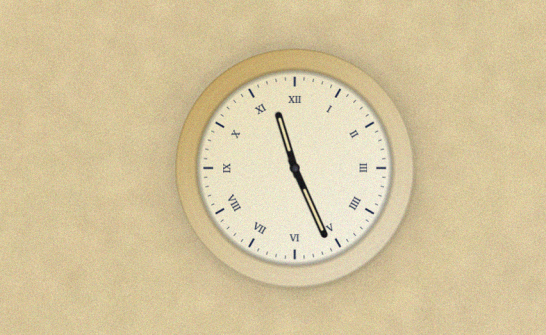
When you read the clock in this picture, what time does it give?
11:26
